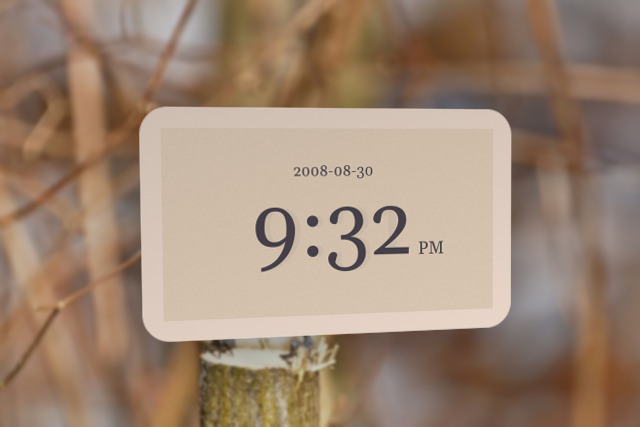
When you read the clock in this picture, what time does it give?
9:32
